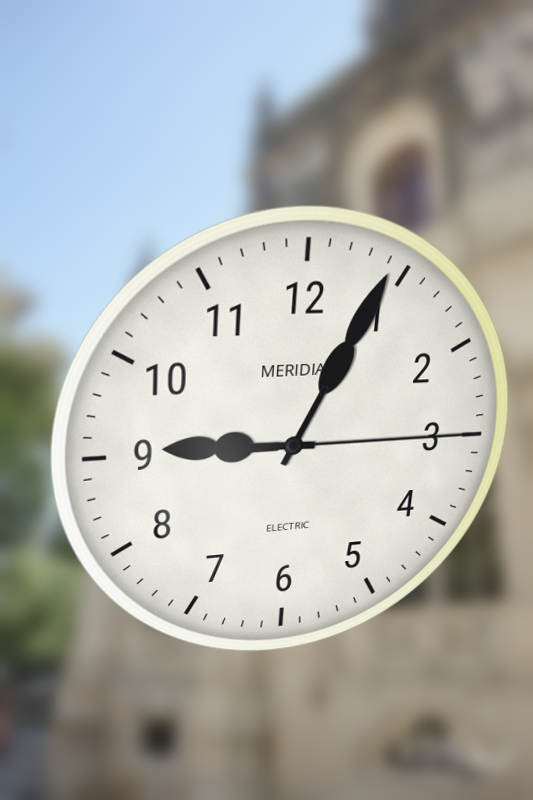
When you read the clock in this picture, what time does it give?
9:04:15
